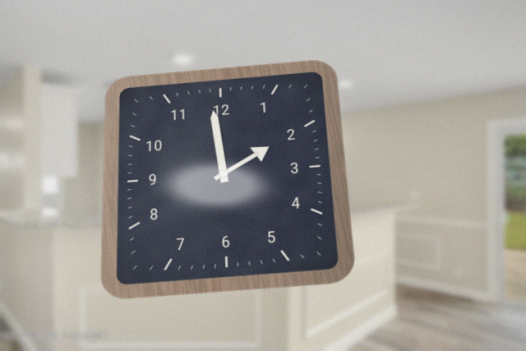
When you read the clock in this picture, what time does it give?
1:59
